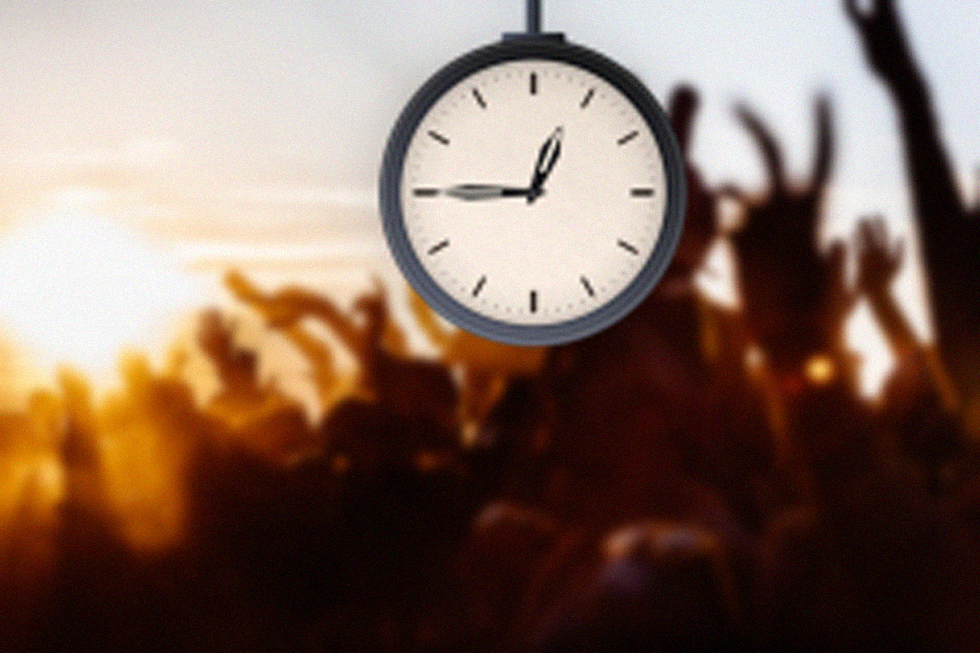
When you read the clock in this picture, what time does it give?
12:45
